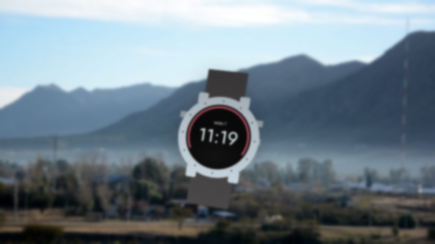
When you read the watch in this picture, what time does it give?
11:19
